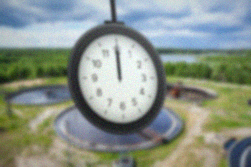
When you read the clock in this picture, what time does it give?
12:00
